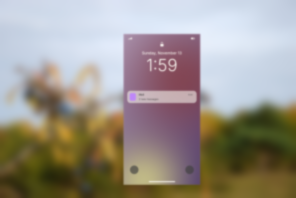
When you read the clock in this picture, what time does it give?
1:59
